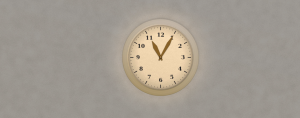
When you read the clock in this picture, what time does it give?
11:05
